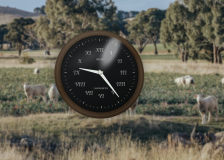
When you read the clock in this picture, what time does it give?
9:24
